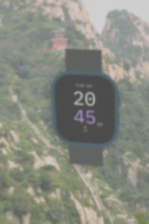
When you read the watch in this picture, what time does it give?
20:45
